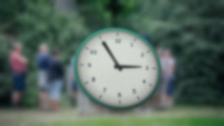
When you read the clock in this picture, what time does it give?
2:55
